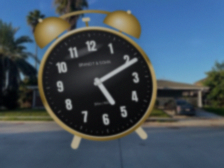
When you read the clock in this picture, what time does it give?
5:11
